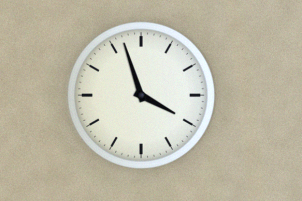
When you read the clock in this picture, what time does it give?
3:57
